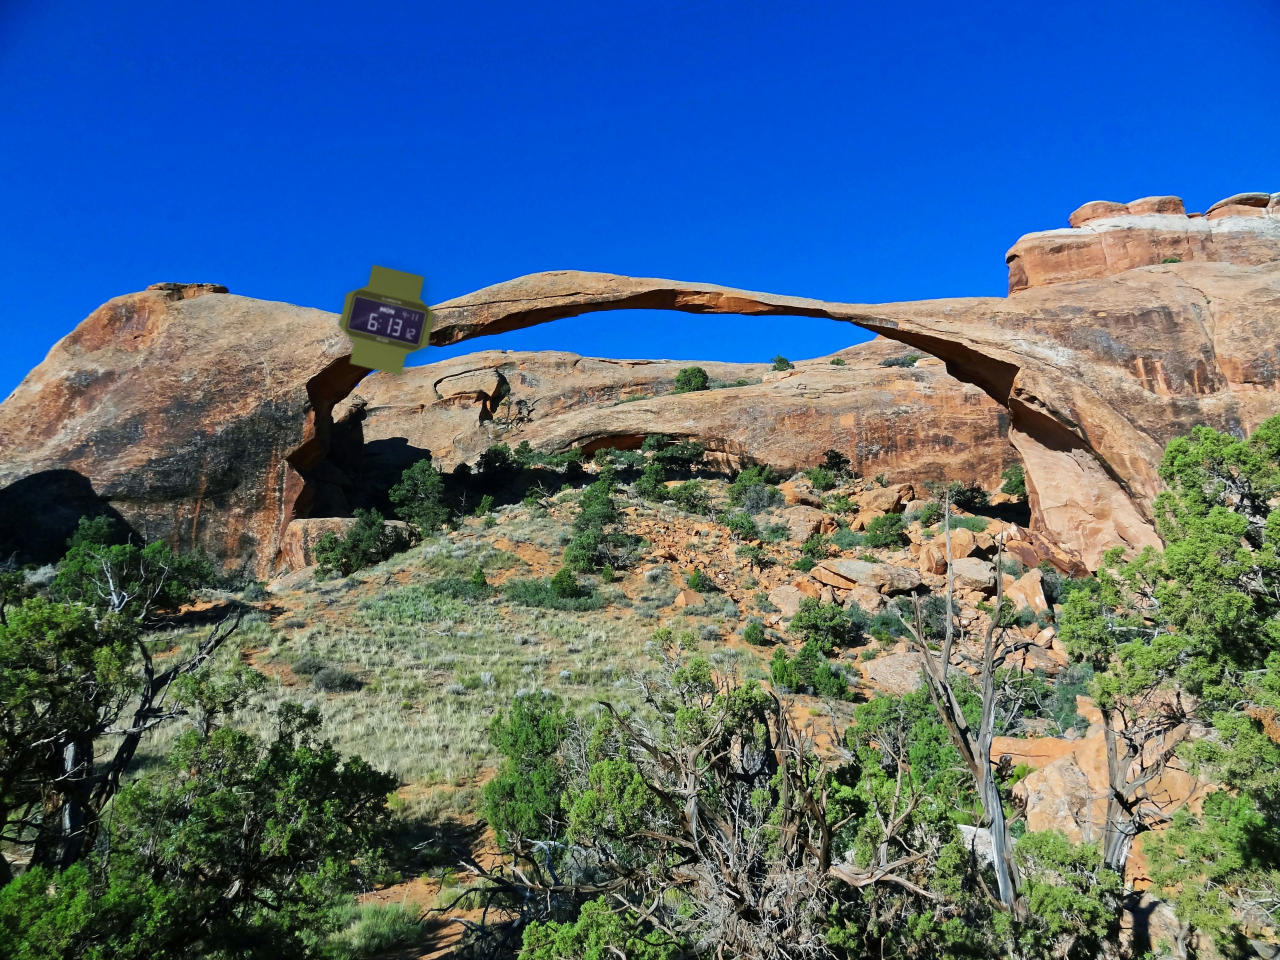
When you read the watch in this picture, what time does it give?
6:13
